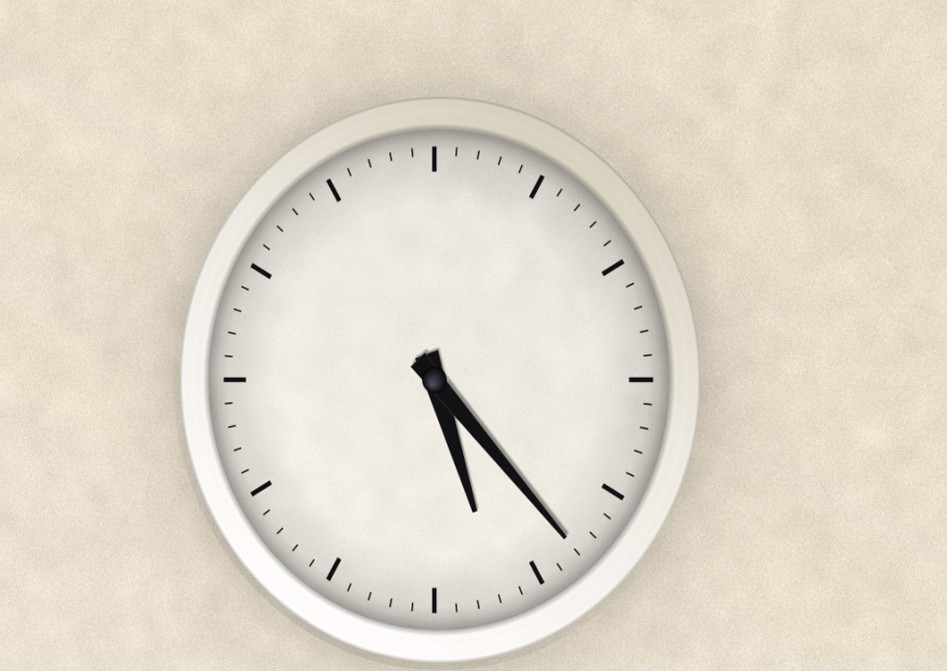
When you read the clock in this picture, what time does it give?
5:23
